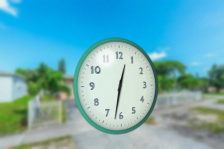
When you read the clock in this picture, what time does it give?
12:32
